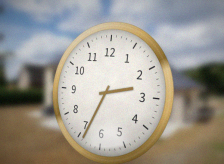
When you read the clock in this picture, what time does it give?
2:34
